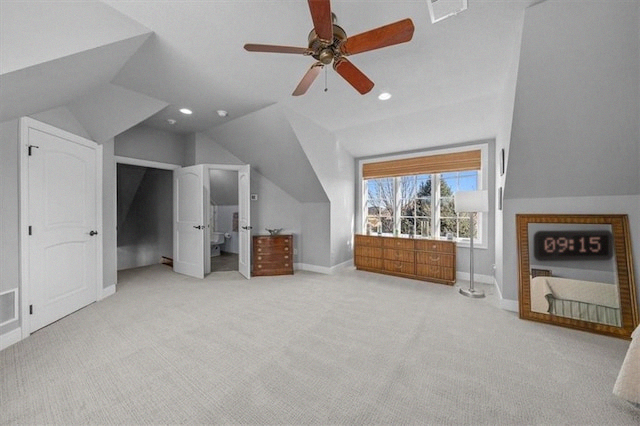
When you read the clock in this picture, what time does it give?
9:15
